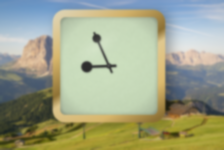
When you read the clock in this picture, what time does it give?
8:56
